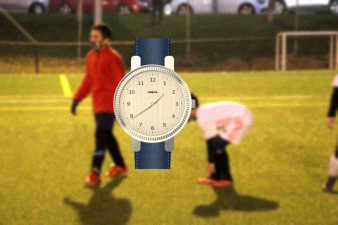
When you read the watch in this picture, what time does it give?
1:39
